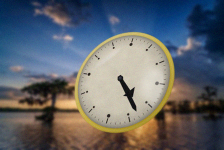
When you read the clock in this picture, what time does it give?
4:23
